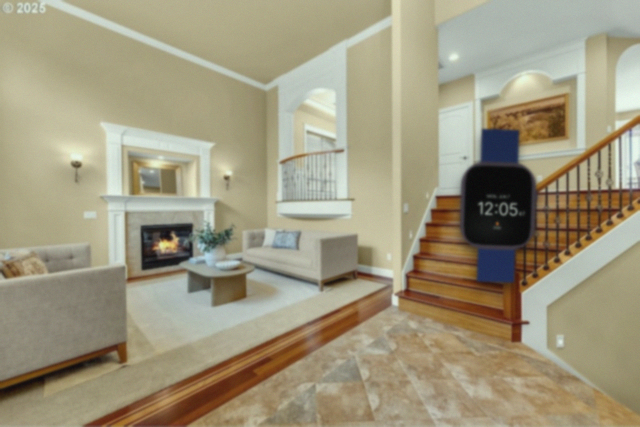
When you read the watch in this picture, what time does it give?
12:05
